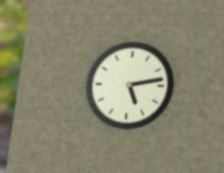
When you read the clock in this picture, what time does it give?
5:13
